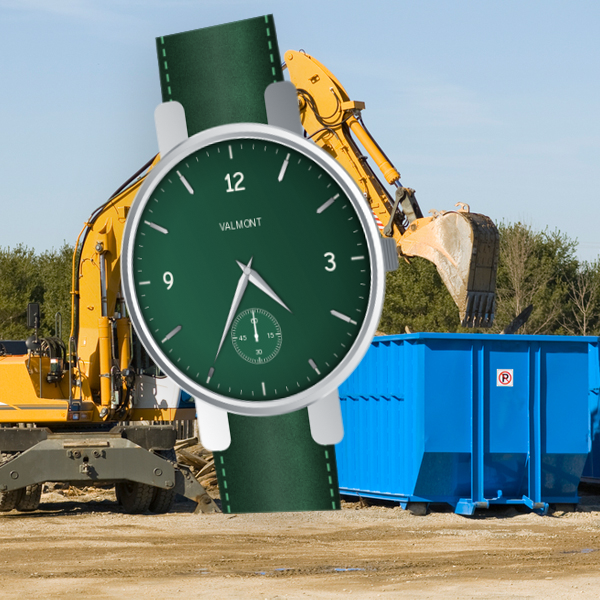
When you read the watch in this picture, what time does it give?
4:35
